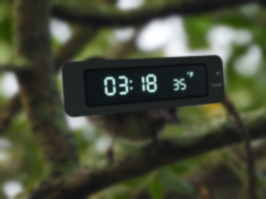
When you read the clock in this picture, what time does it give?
3:18
